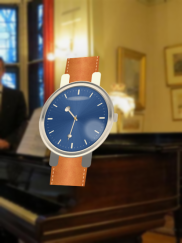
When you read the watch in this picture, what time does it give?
10:32
